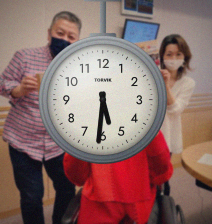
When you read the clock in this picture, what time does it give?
5:31
